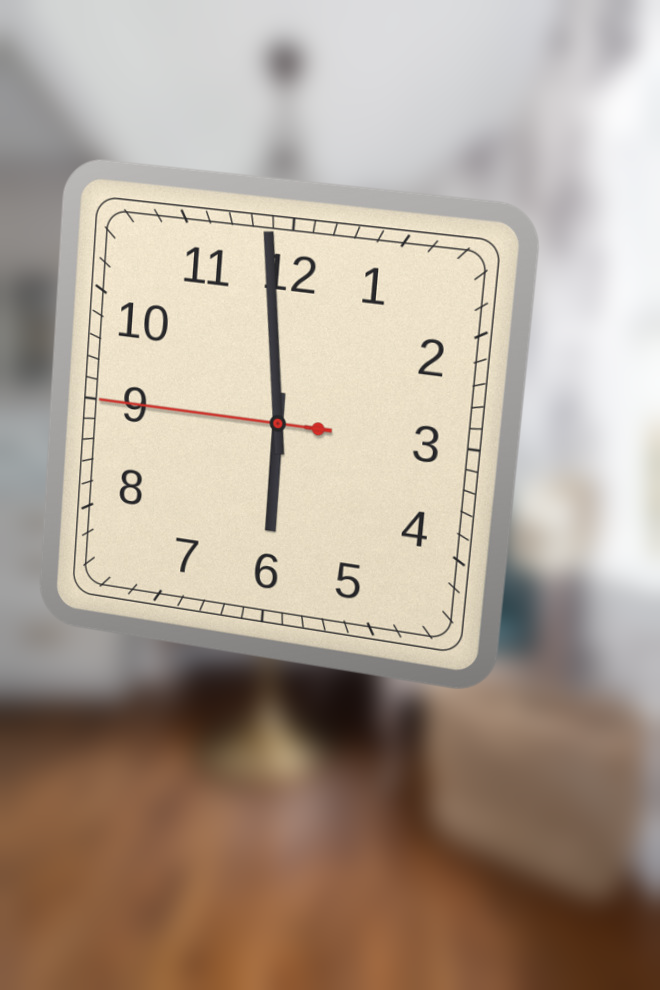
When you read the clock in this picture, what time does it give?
5:58:45
